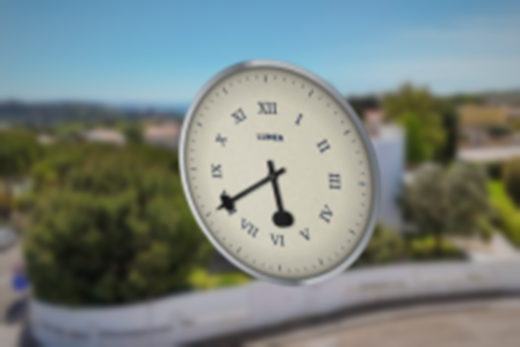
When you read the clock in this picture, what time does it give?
5:40
